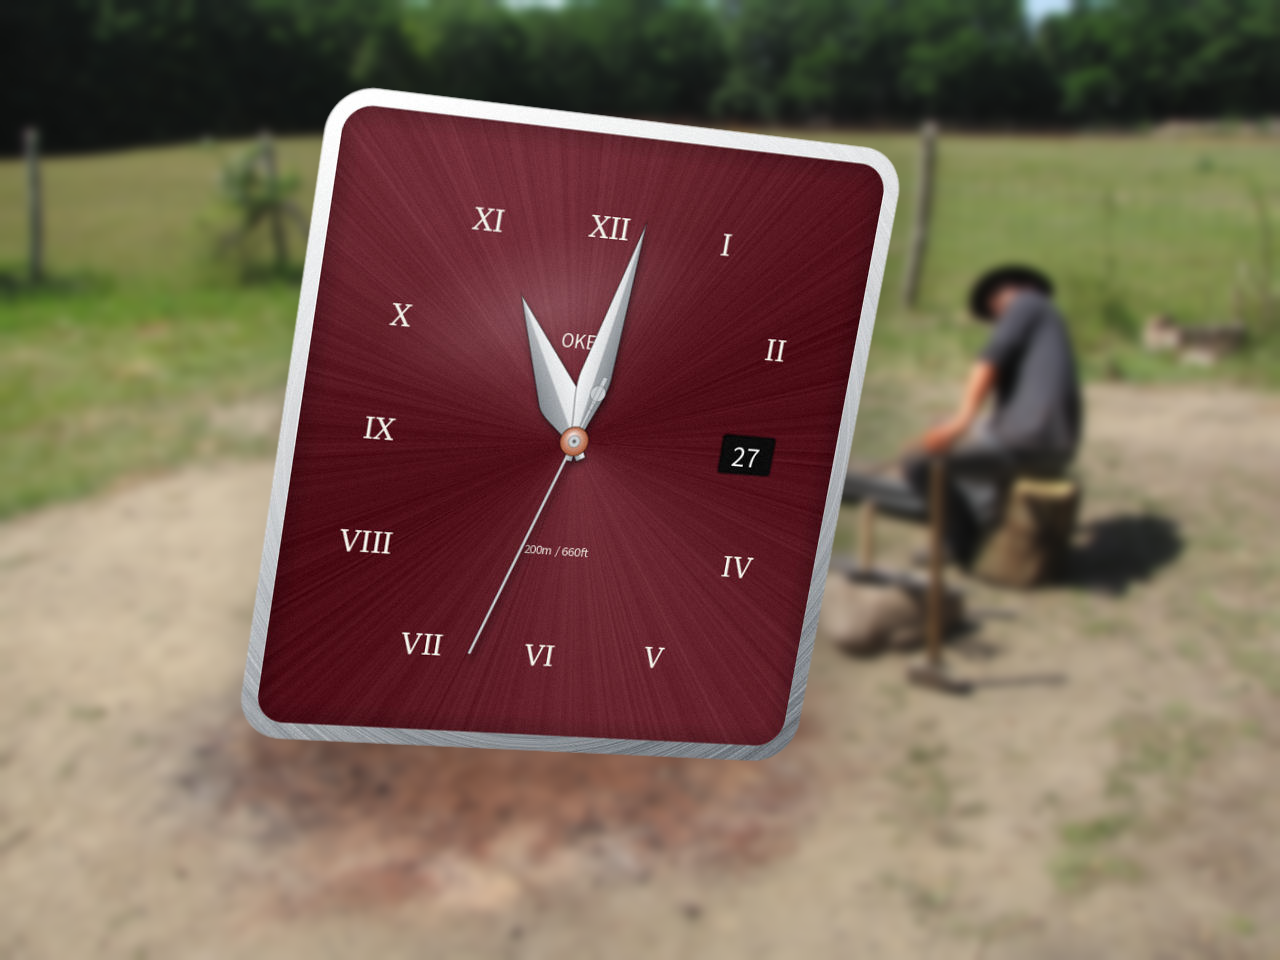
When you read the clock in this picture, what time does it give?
11:01:33
